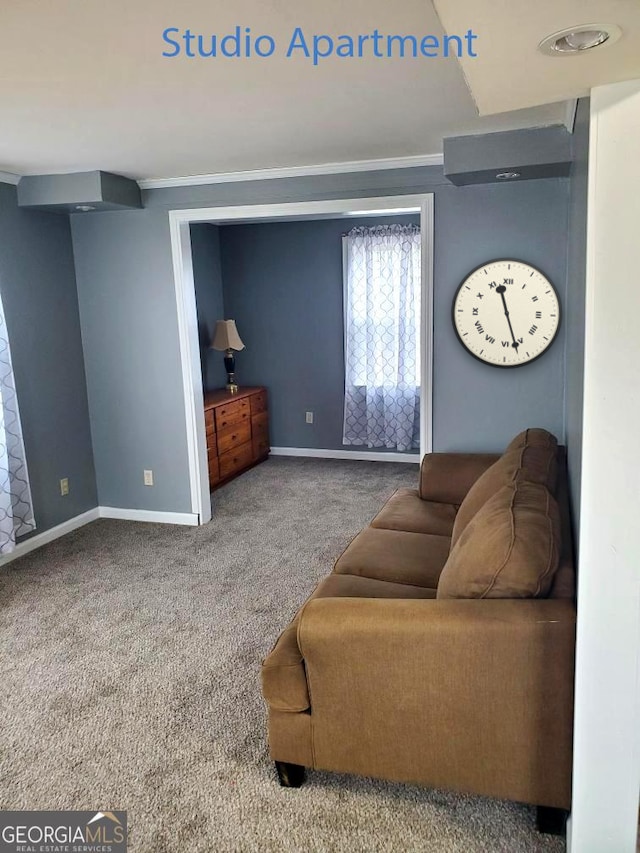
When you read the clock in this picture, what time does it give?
11:27
